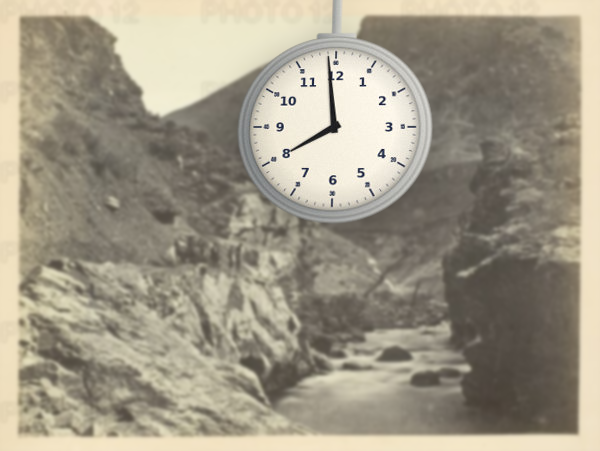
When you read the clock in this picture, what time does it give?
7:59
